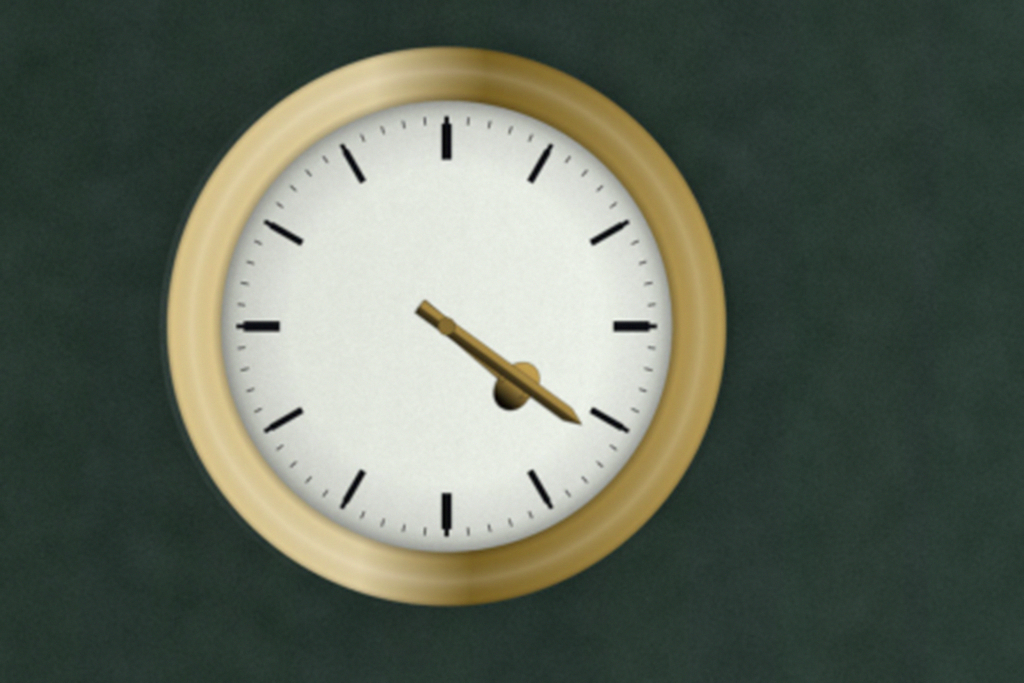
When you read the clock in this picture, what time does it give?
4:21
